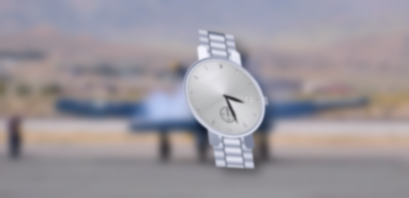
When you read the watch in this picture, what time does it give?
3:27
